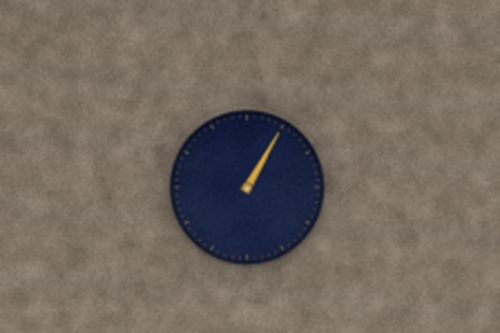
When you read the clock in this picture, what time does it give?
1:05
